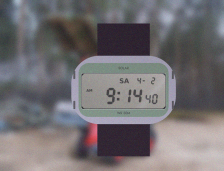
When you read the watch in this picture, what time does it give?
9:14:40
